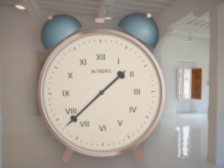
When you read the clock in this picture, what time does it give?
1:38
